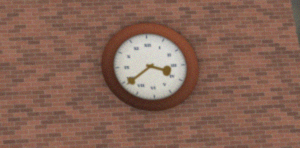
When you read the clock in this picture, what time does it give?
3:39
